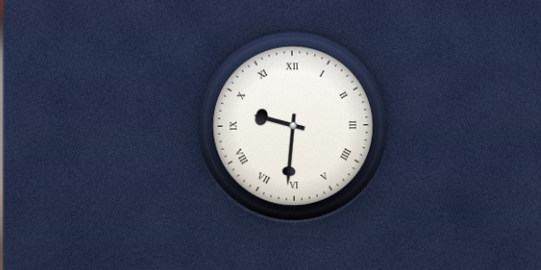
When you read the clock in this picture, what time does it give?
9:31
